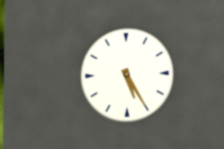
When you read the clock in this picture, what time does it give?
5:25
